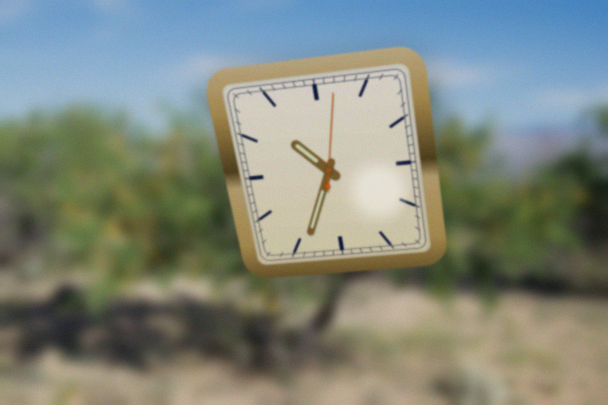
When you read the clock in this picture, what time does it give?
10:34:02
